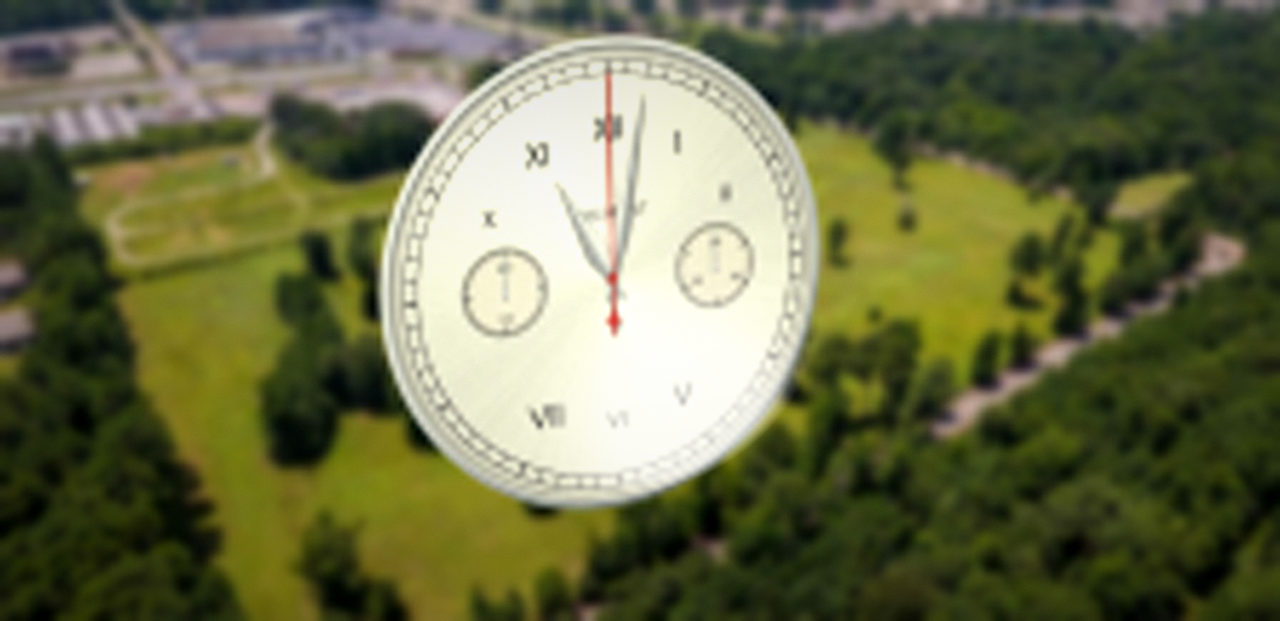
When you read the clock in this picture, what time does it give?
11:02
